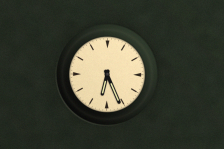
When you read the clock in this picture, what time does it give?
6:26
